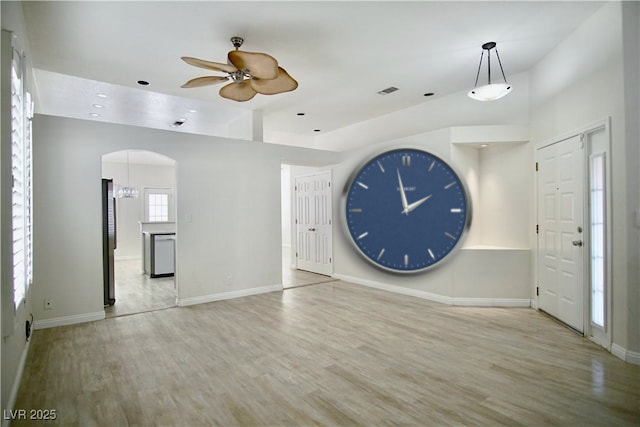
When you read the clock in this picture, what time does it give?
1:58
